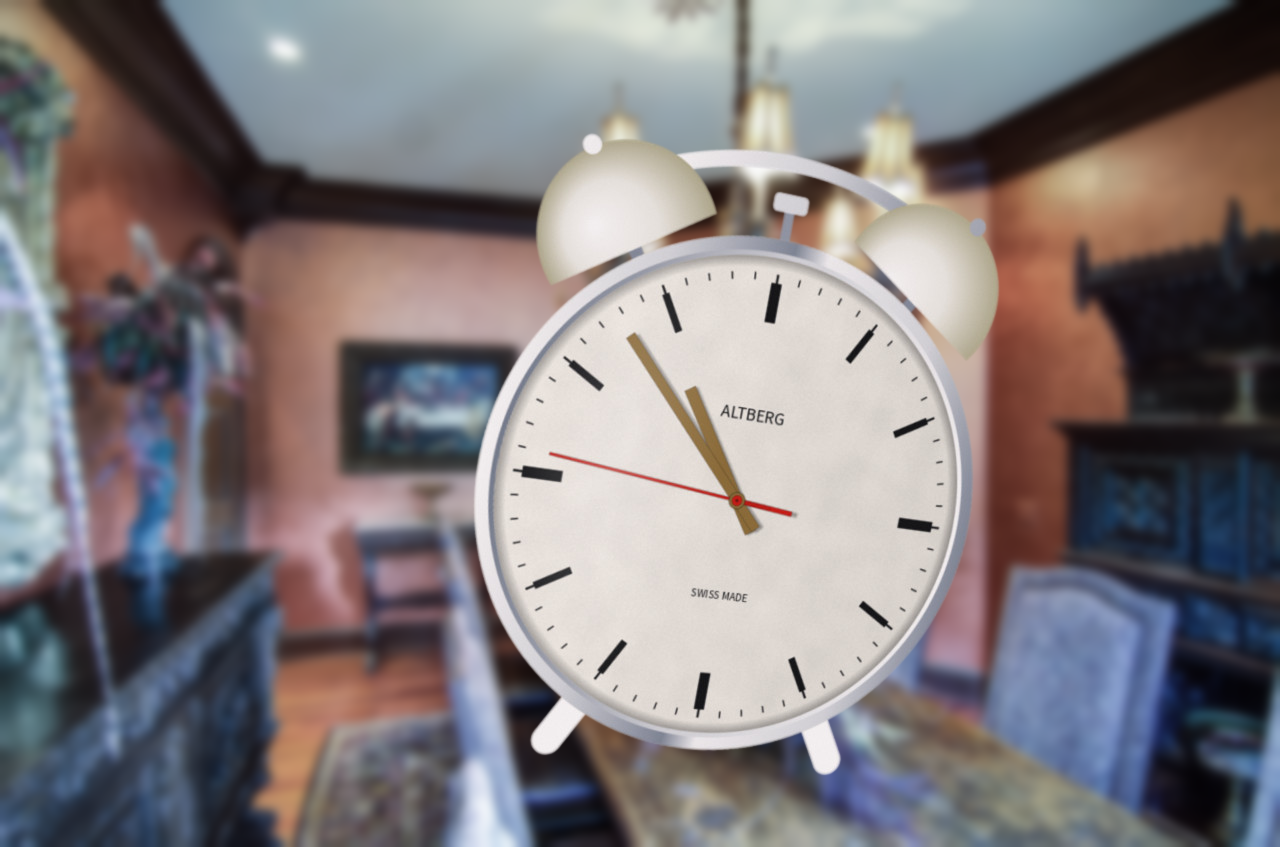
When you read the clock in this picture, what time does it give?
10:52:46
